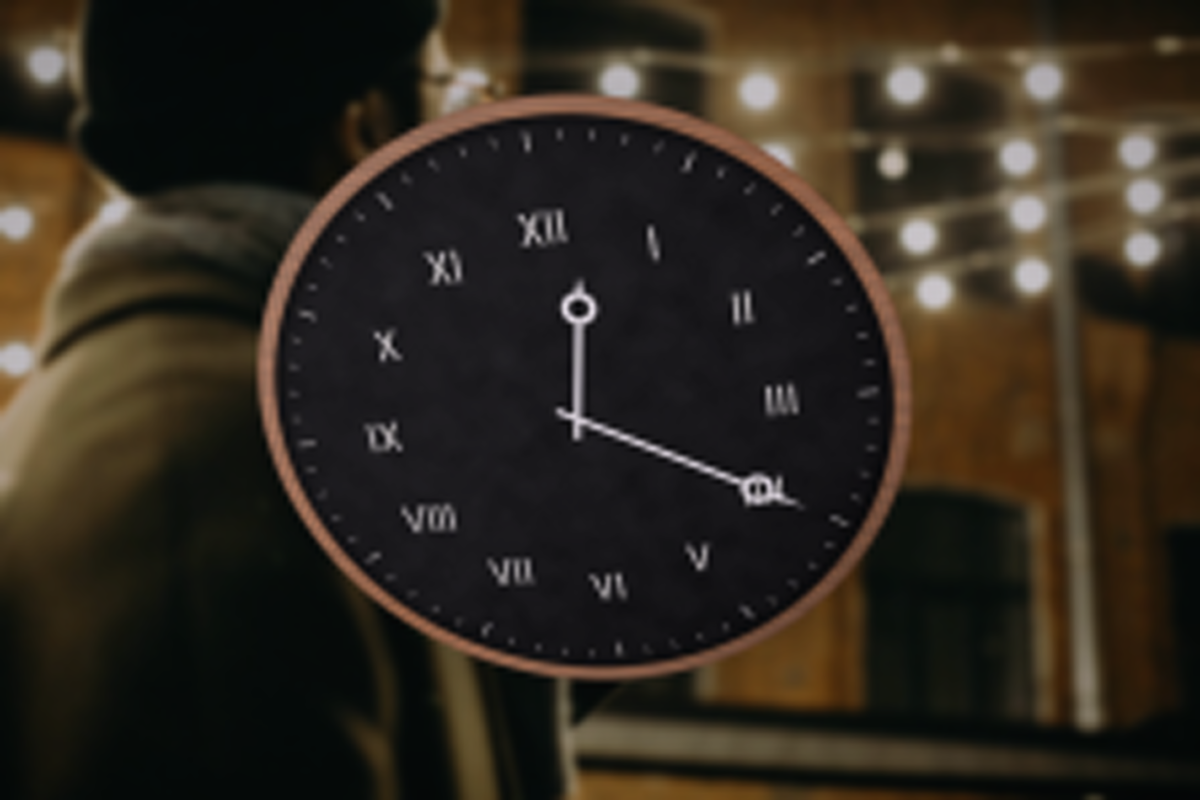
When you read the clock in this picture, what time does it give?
12:20
